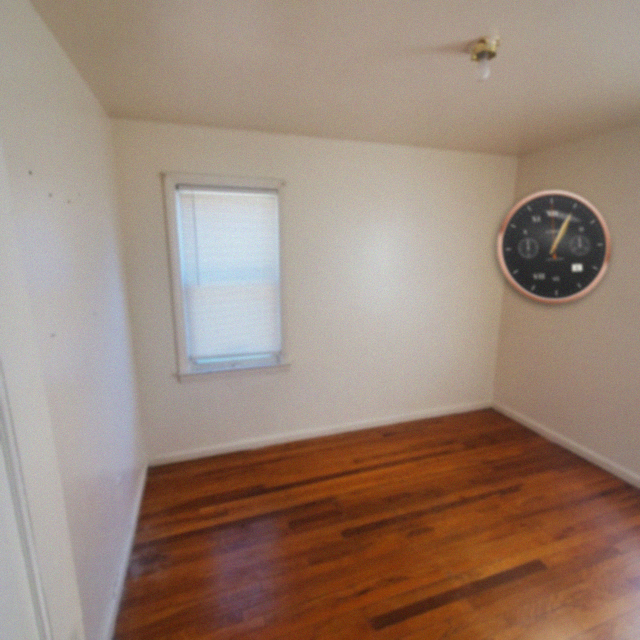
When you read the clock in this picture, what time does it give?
1:05
